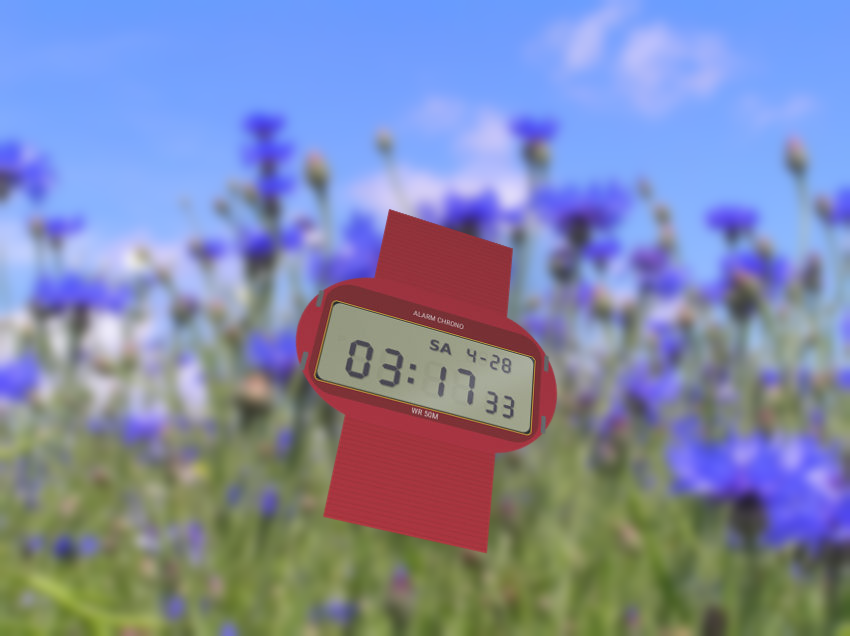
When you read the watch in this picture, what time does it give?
3:17:33
